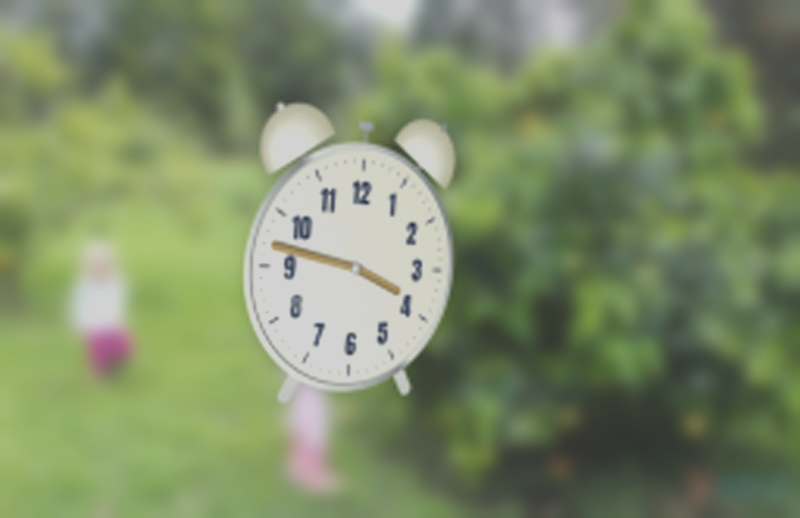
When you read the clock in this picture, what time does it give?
3:47
